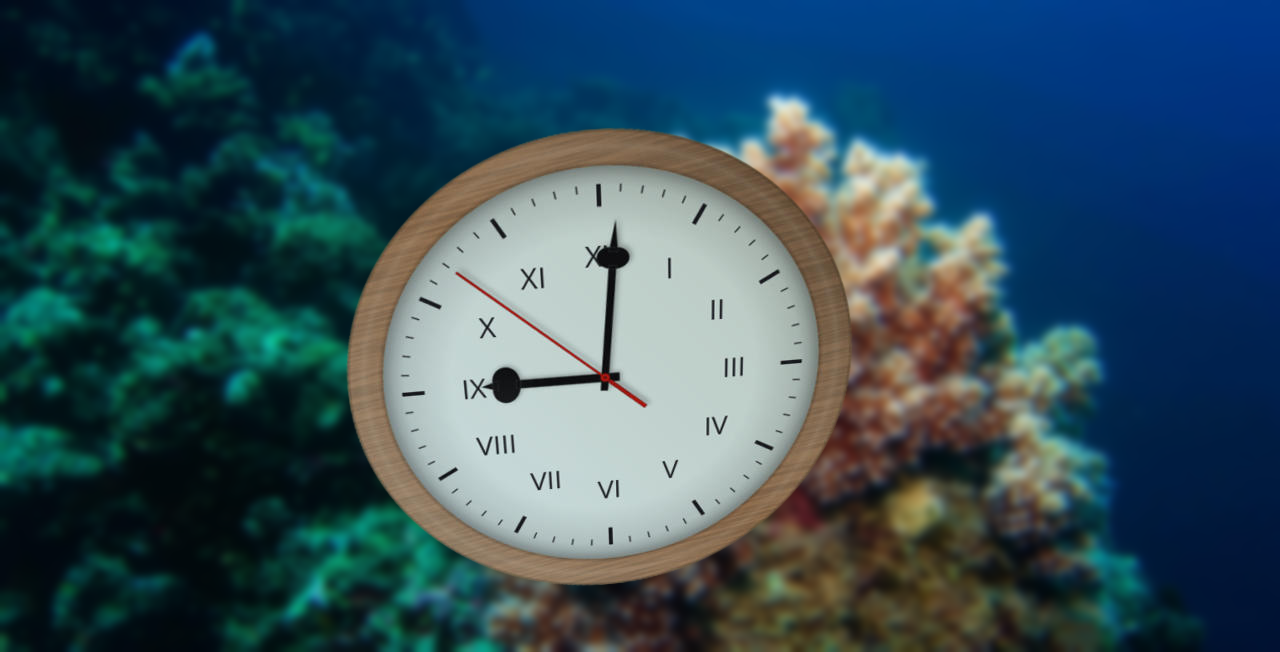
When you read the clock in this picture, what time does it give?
9:00:52
